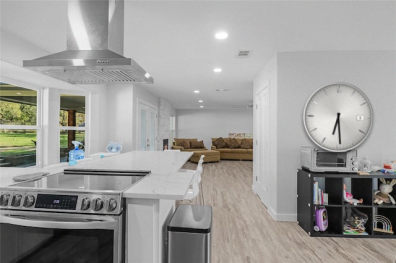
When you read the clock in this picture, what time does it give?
6:29
